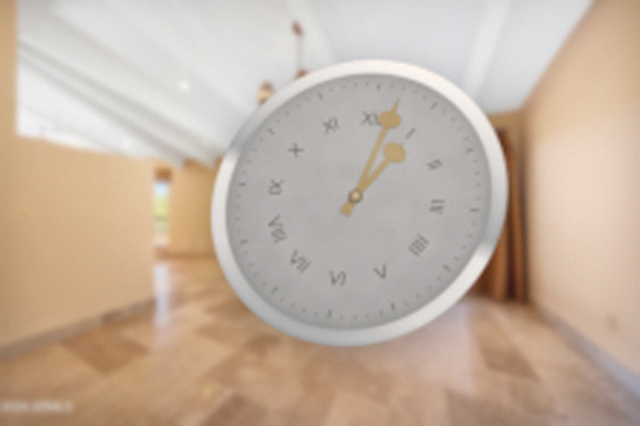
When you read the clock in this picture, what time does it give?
1:02
